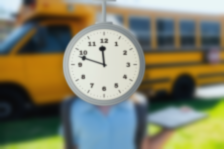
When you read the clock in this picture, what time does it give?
11:48
